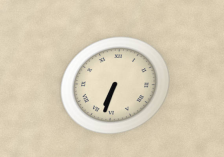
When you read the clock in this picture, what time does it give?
6:32
